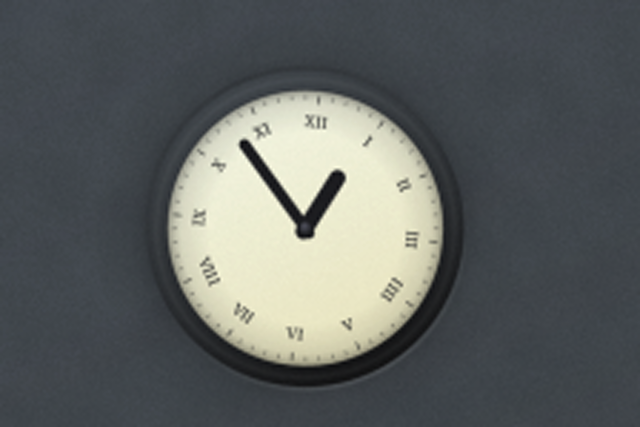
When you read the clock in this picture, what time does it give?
12:53
